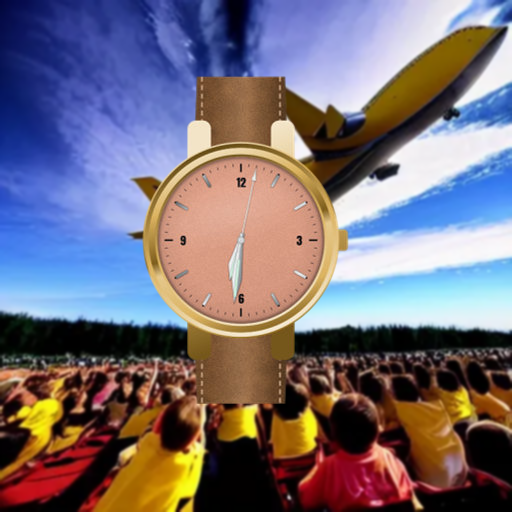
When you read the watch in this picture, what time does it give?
6:31:02
